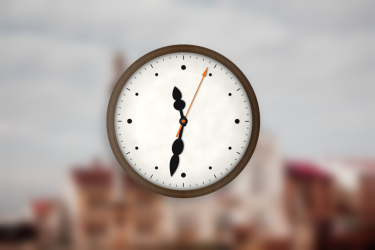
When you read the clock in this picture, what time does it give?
11:32:04
